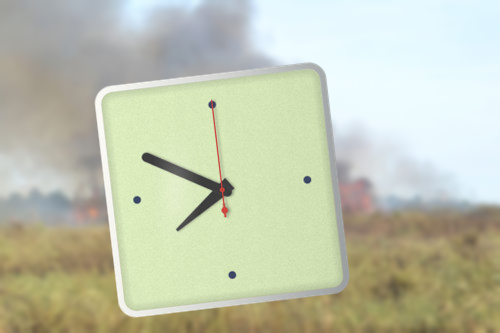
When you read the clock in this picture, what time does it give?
7:50:00
